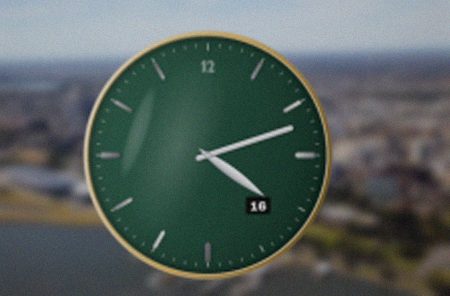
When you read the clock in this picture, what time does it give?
4:12
